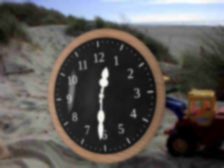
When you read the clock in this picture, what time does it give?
12:31
